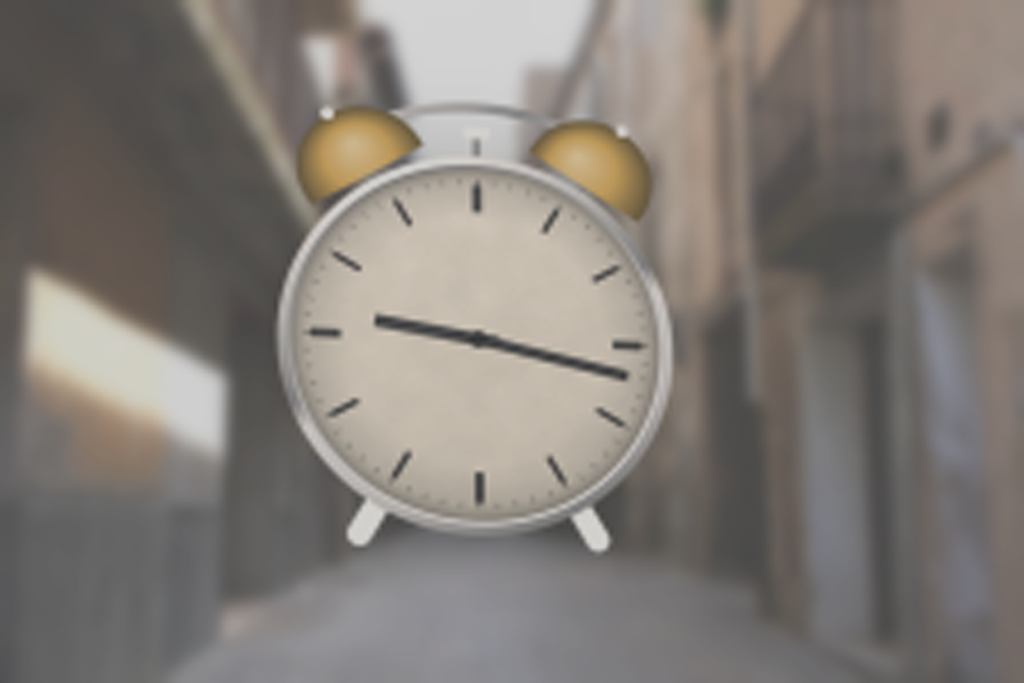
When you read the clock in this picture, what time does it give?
9:17
